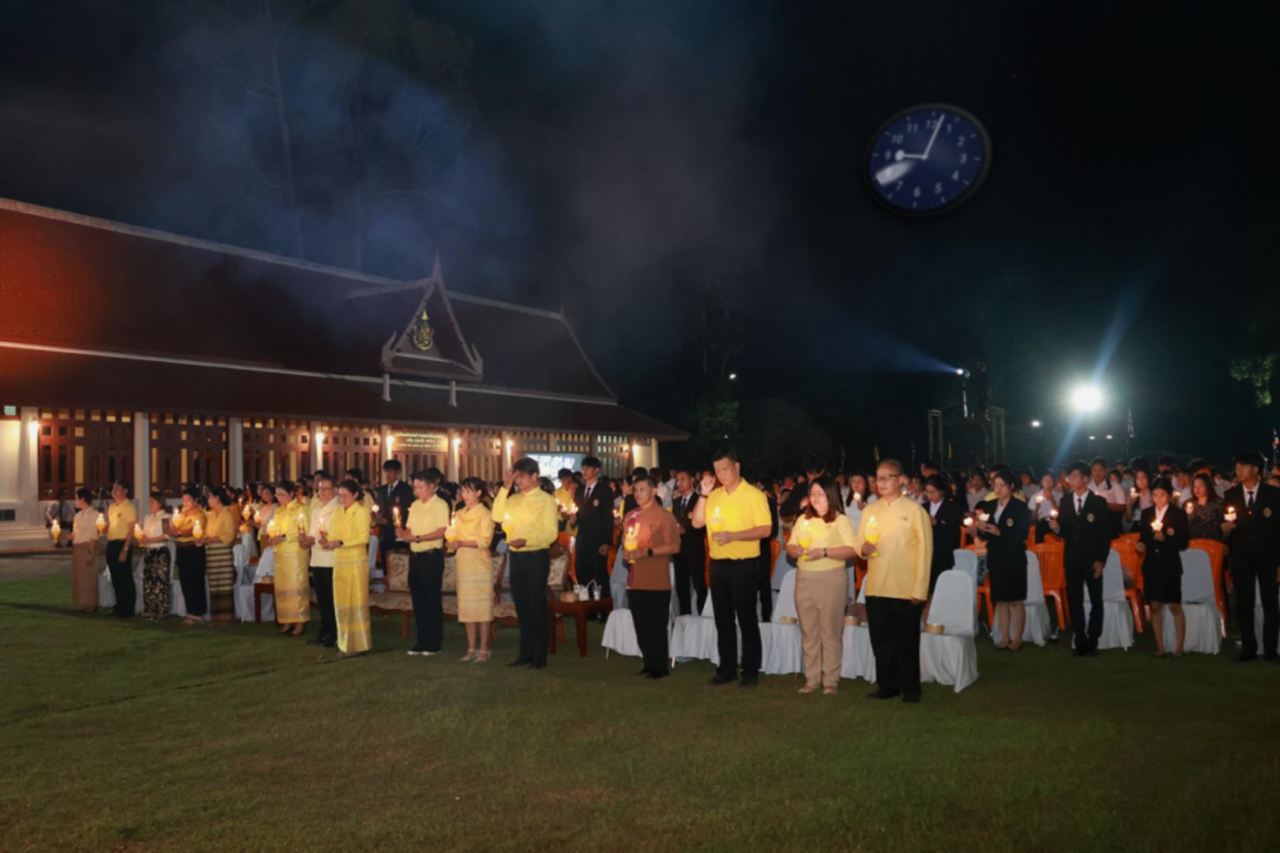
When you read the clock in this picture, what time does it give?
9:02
